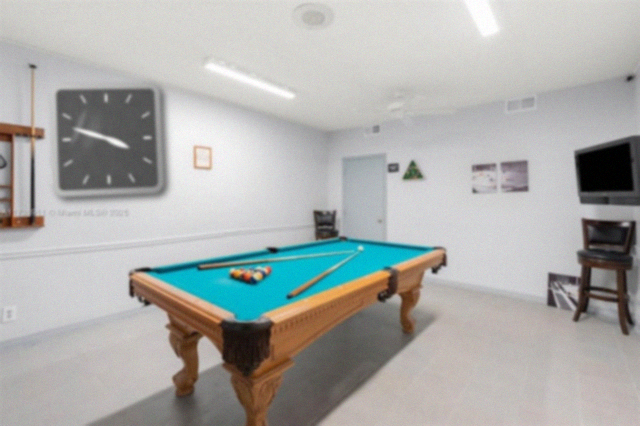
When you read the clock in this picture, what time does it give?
3:48
